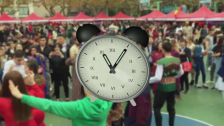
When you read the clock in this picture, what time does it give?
11:05
